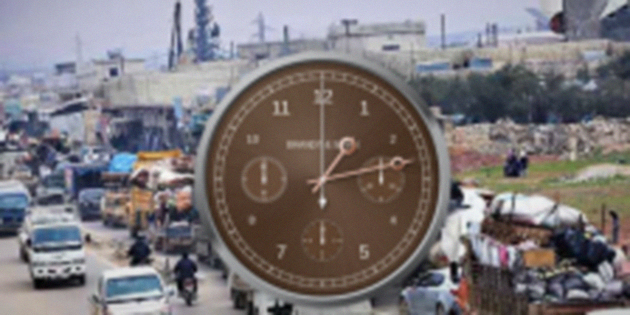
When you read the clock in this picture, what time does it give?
1:13
